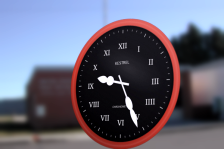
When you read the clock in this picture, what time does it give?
9:26
